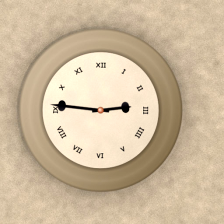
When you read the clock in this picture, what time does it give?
2:46
